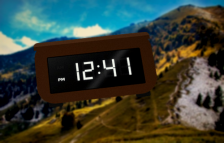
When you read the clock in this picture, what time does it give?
12:41
